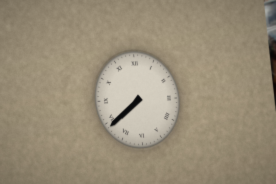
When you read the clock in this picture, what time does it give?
7:39
